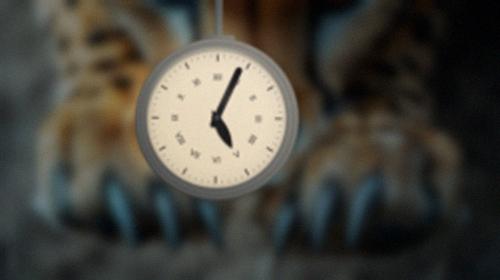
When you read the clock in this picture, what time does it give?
5:04
